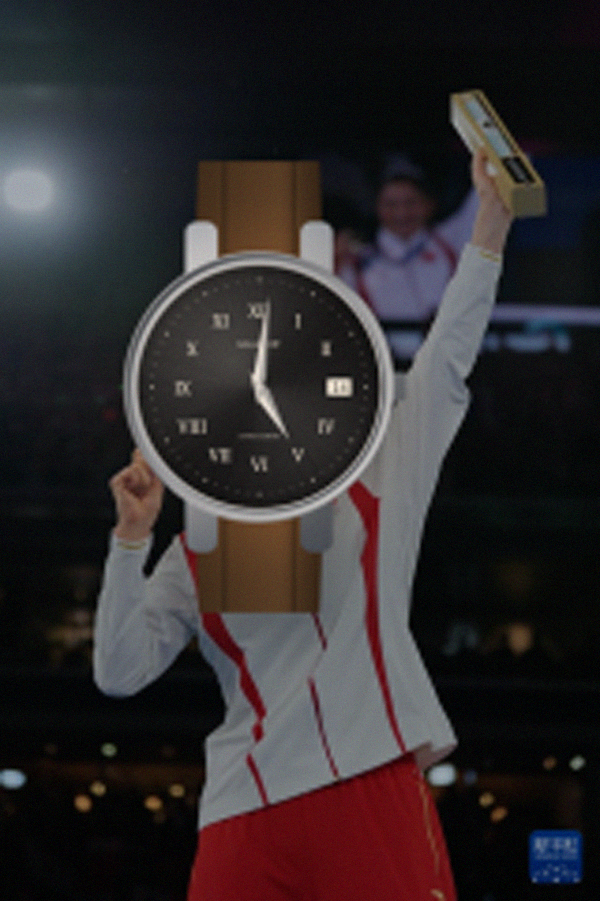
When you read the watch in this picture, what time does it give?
5:01
